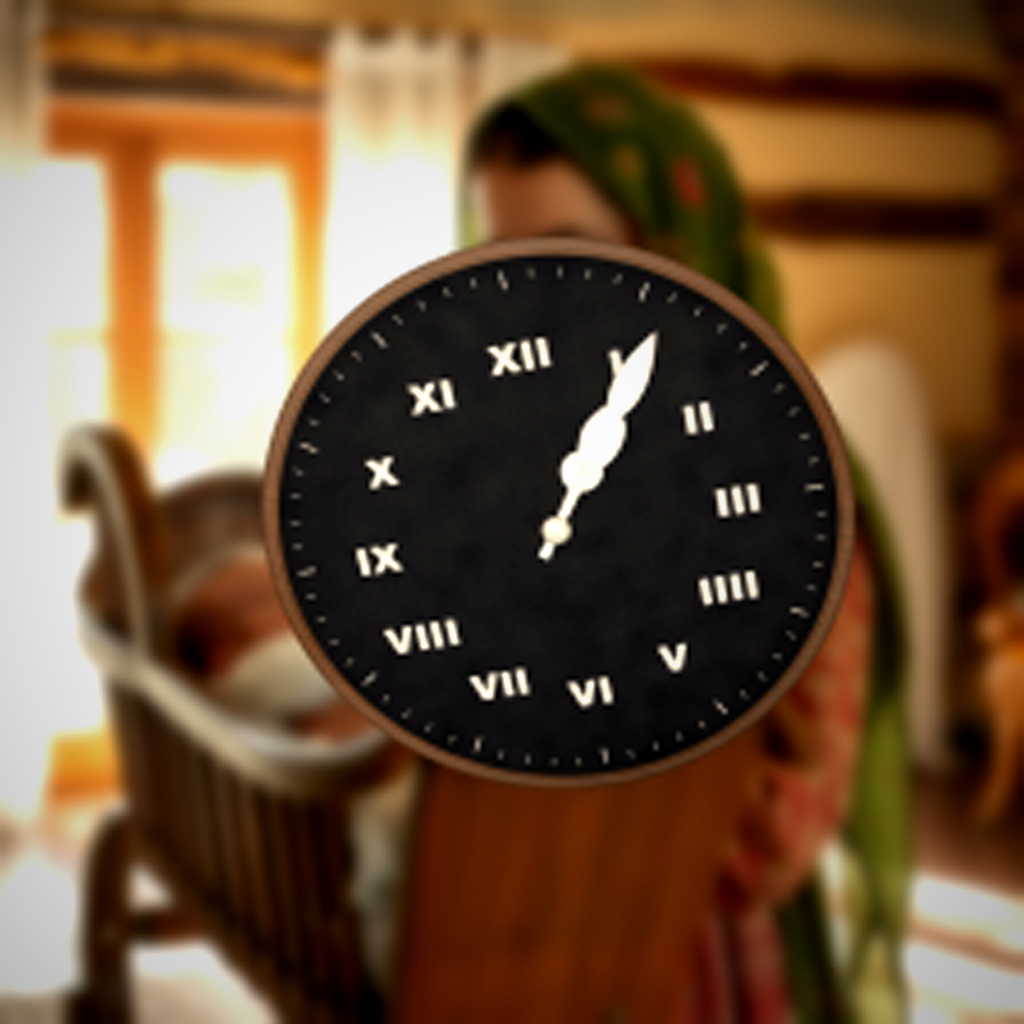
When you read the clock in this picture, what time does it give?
1:06
